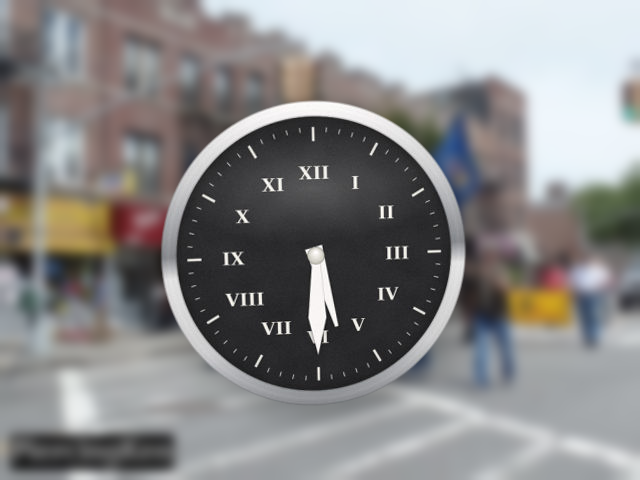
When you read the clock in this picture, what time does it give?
5:30
